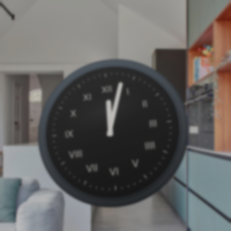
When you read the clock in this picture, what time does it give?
12:03
